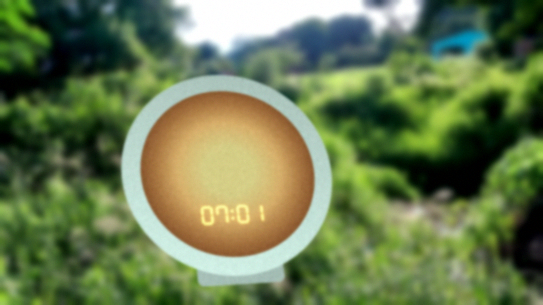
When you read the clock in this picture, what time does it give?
7:01
